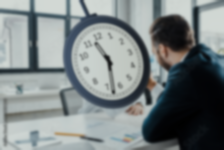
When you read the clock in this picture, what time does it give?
11:33
